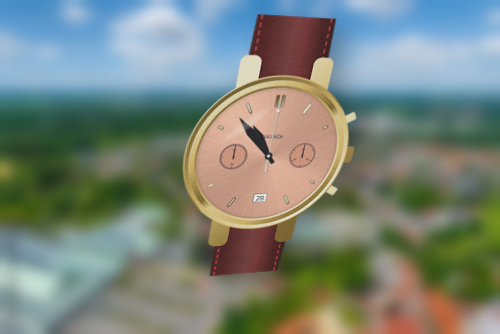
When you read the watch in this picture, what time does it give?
10:53
